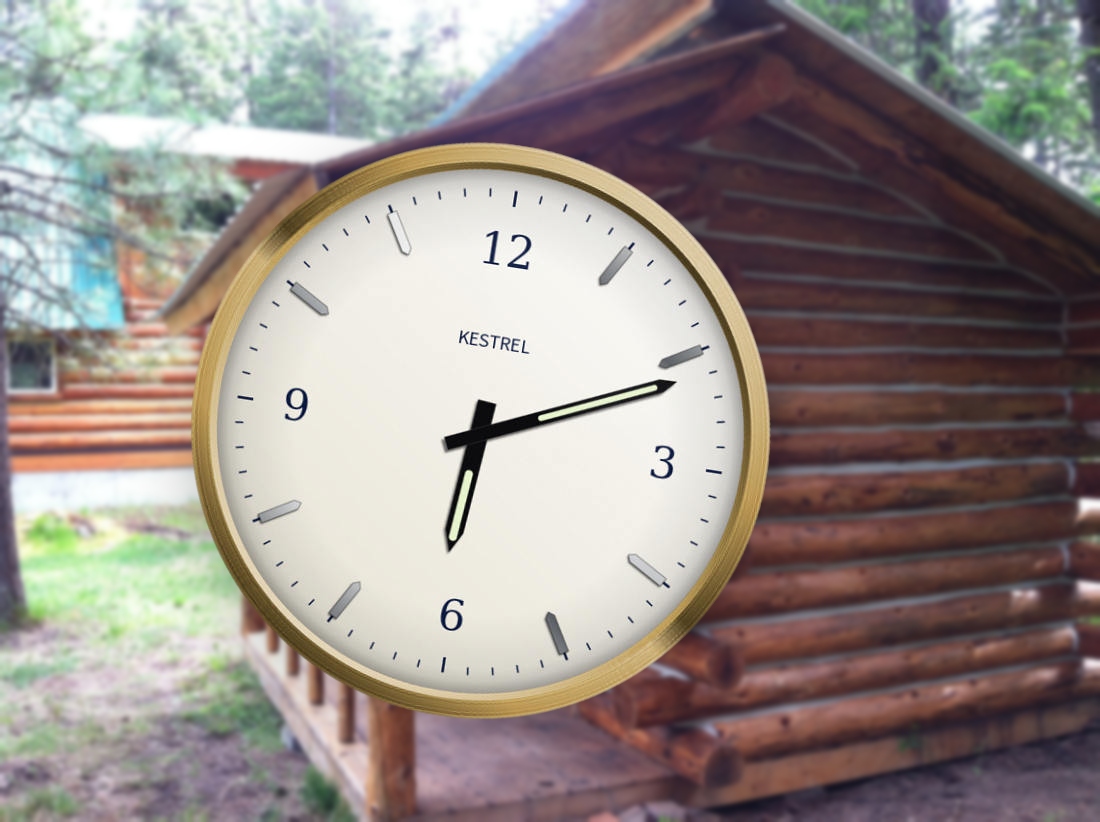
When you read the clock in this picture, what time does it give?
6:11
